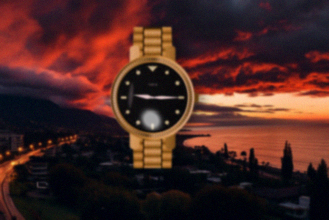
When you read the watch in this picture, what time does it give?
9:15
